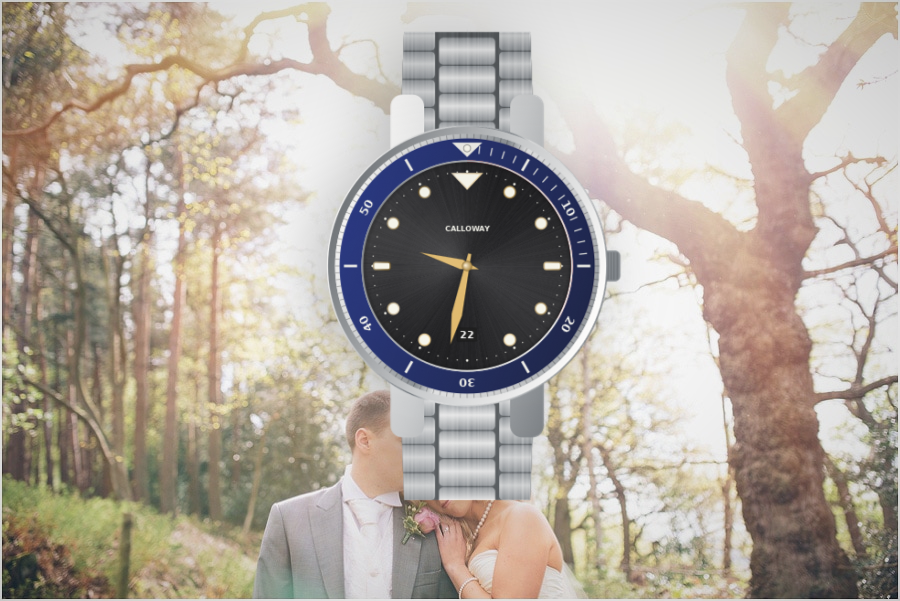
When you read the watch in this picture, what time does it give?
9:32
